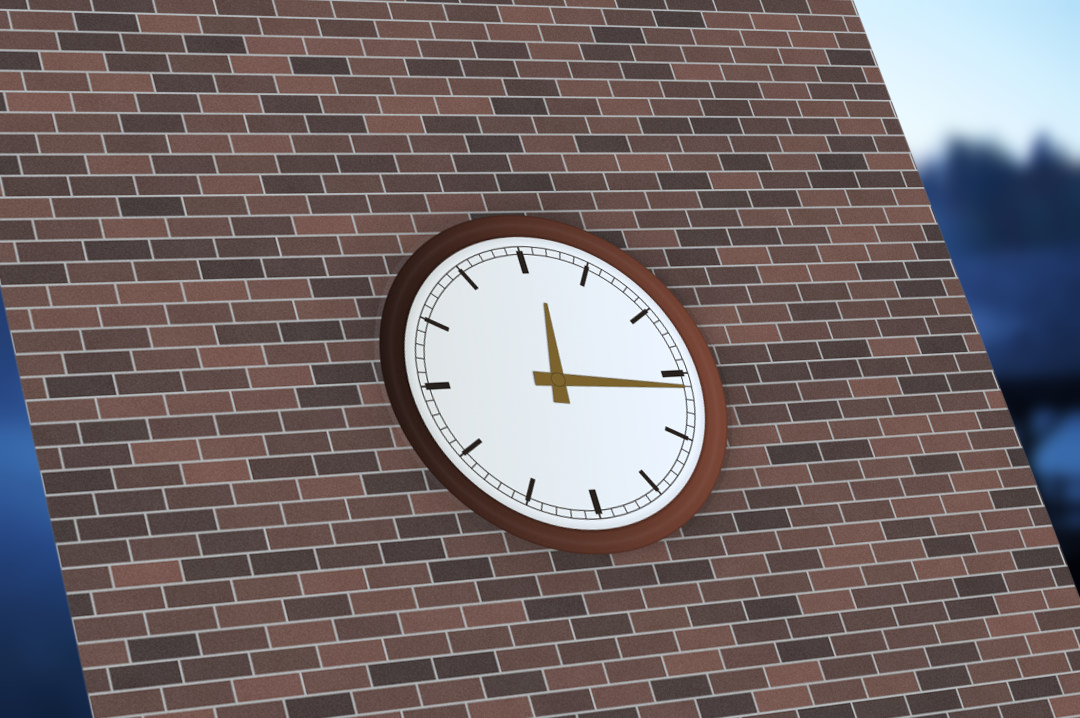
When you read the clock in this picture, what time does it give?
12:16
